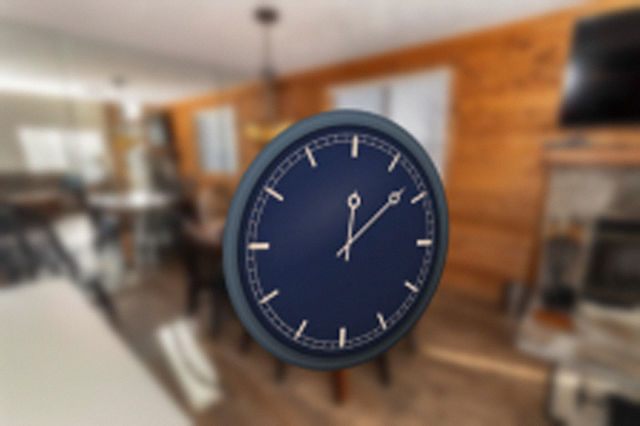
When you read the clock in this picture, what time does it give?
12:08
